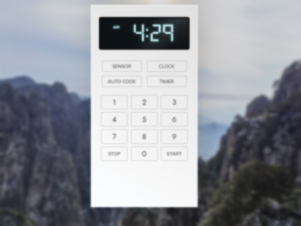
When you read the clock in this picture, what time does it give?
4:29
